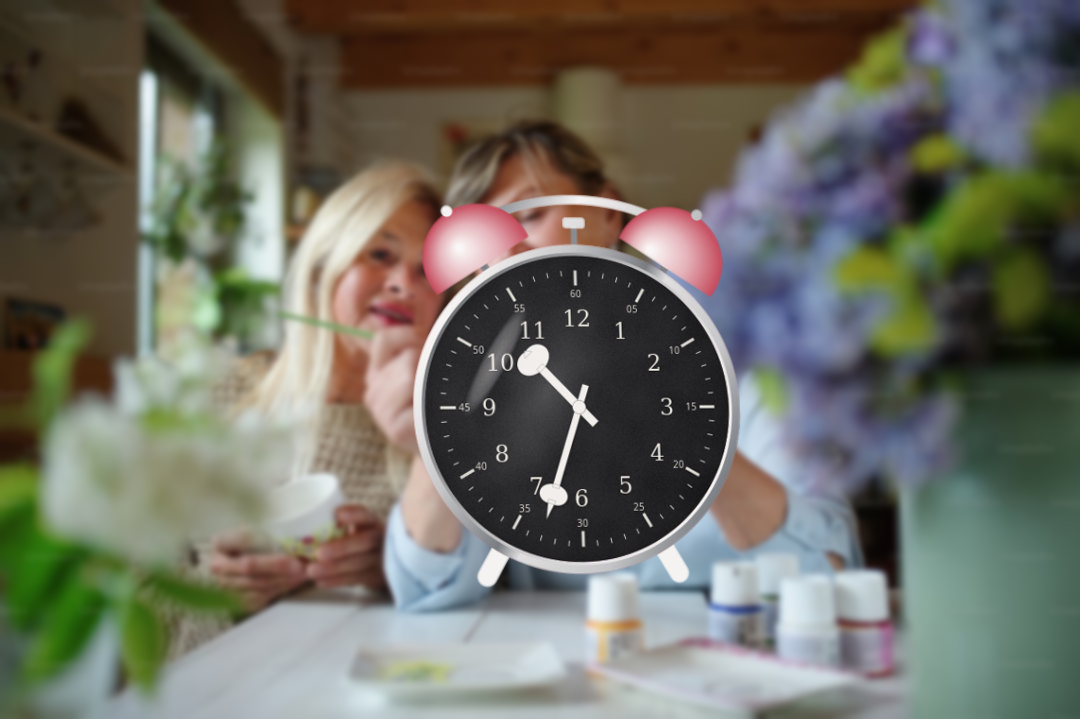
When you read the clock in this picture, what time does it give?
10:33
